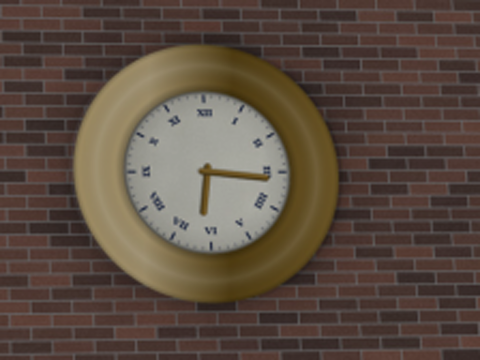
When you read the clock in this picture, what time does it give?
6:16
